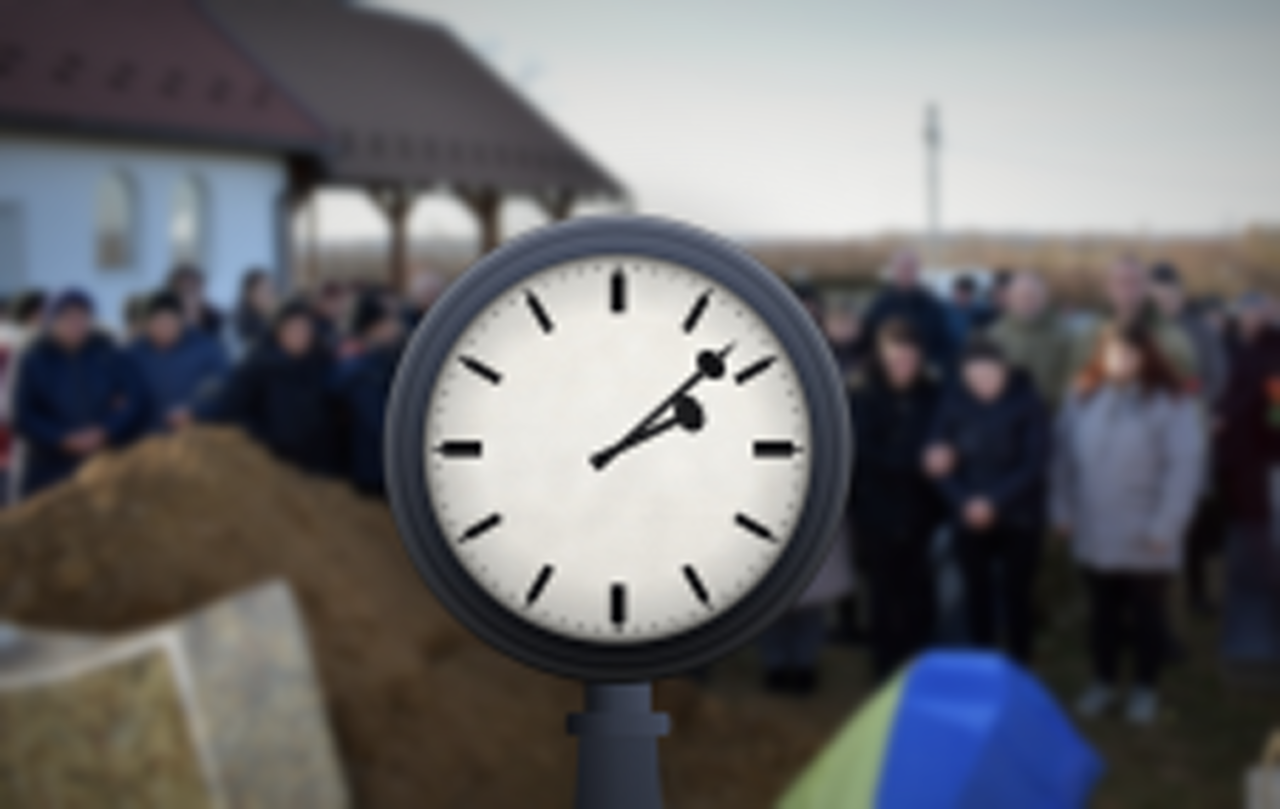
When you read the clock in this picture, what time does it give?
2:08
